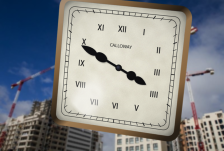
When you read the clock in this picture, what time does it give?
3:49
